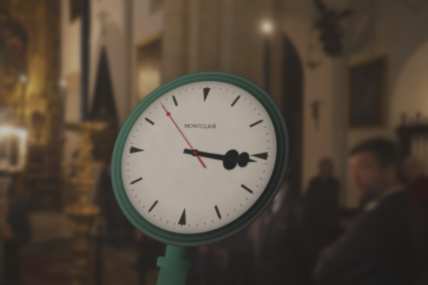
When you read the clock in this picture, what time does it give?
3:15:53
